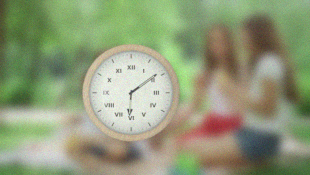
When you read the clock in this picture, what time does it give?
6:09
